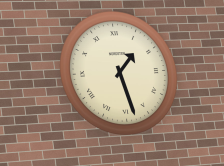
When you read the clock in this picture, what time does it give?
1:28
